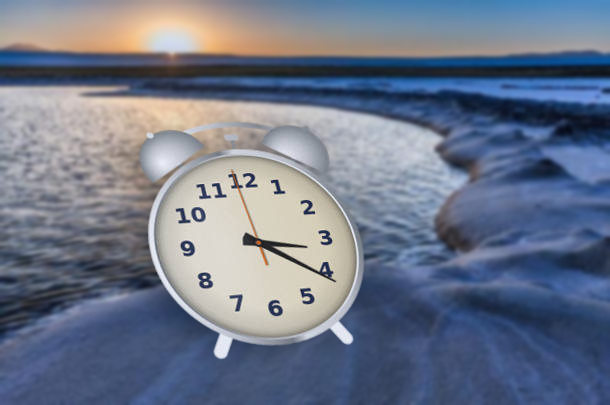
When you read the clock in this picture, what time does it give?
3:20:59
